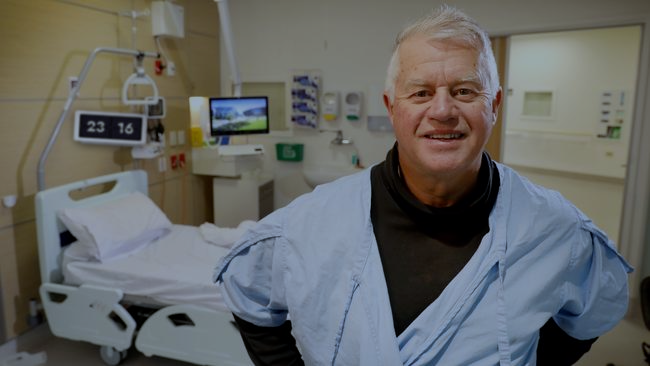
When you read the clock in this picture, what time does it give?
23:16
